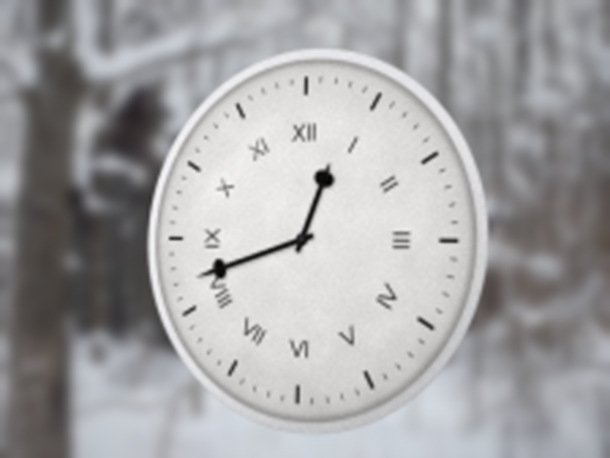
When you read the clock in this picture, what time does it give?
12:42
